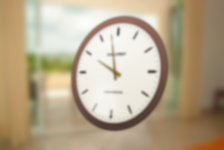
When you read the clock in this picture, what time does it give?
9:58
